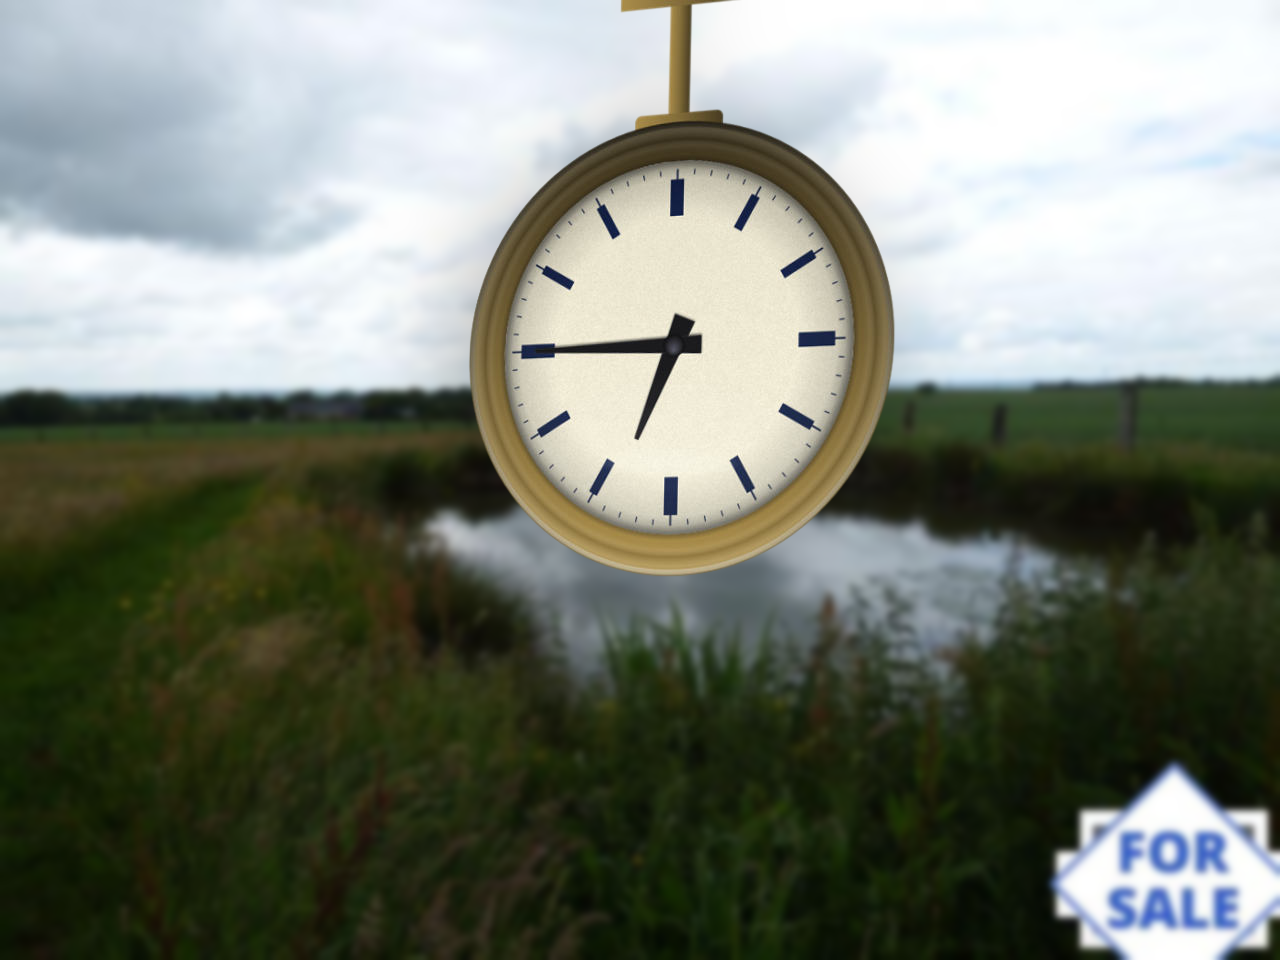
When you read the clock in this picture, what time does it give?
6:45
